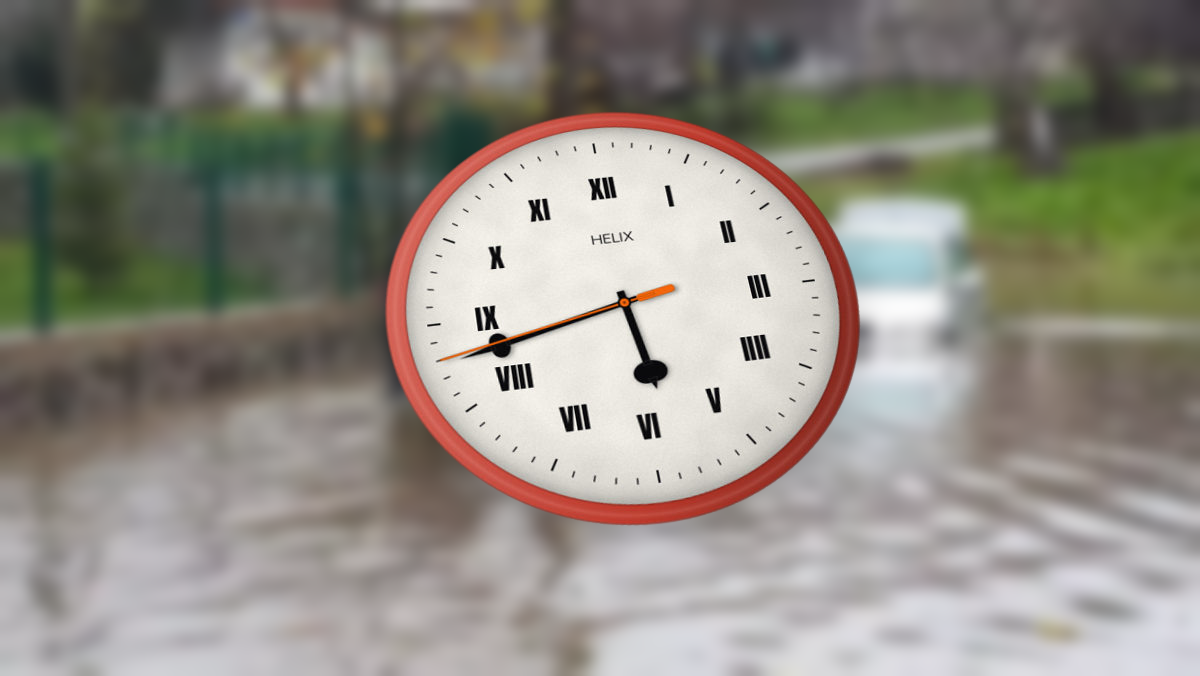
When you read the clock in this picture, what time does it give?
5:42:43
